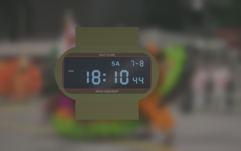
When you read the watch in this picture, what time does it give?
18:10:44
